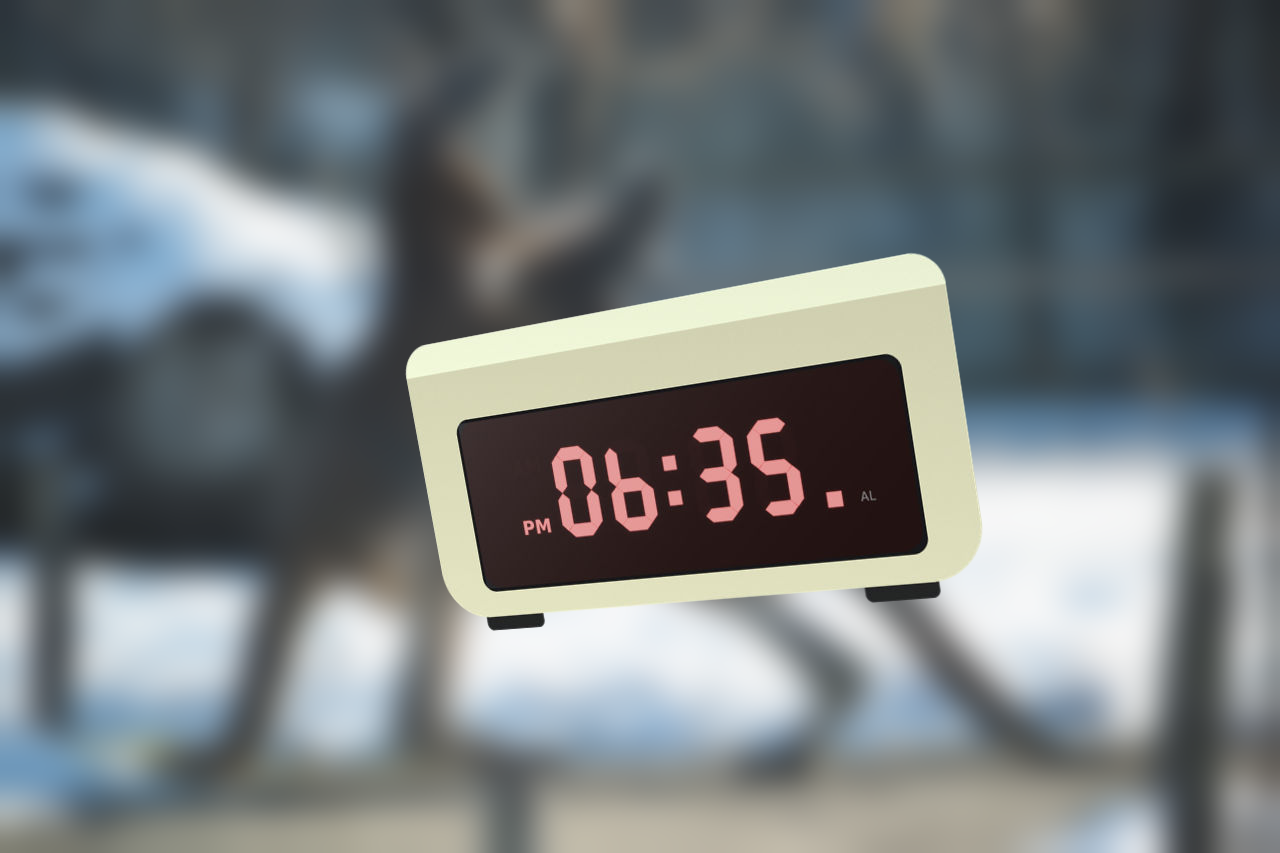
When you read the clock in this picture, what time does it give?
6:35
